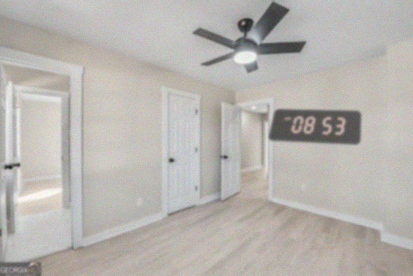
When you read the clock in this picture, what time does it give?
8:53
